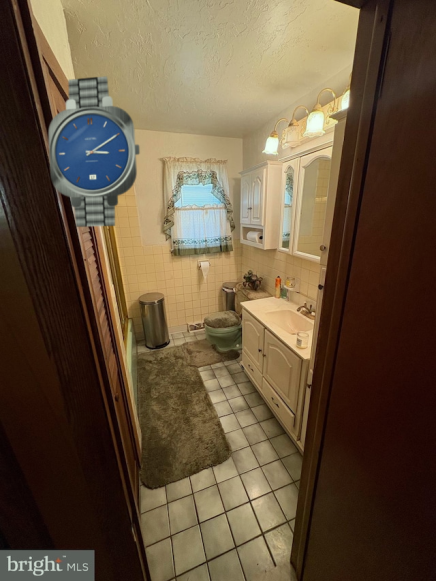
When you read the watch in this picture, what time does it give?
3:10
